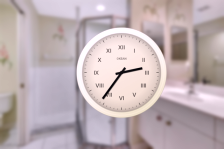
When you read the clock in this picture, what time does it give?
2:36
